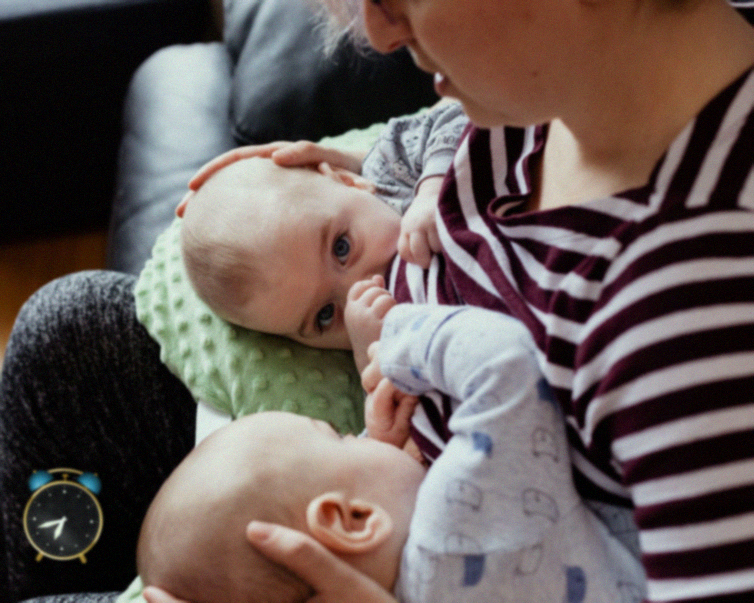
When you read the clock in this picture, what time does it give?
6:42
